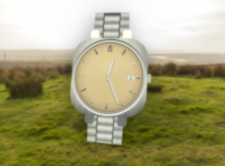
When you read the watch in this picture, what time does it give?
12:26
